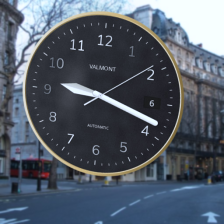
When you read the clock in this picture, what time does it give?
9:18:09
